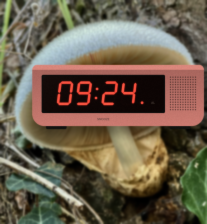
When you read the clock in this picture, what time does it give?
9:24
